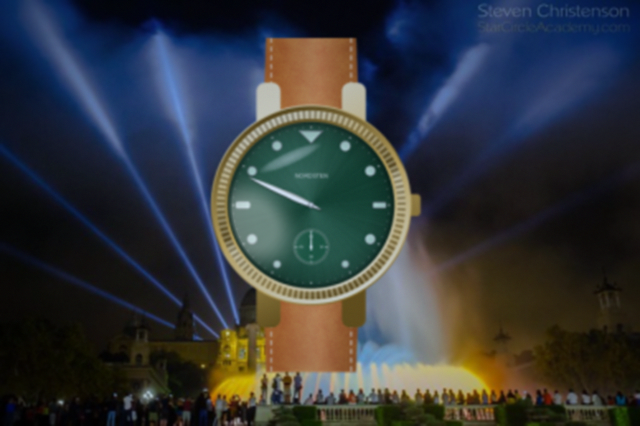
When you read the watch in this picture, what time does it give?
9:49
